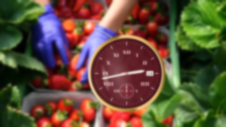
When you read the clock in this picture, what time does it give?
2:43
